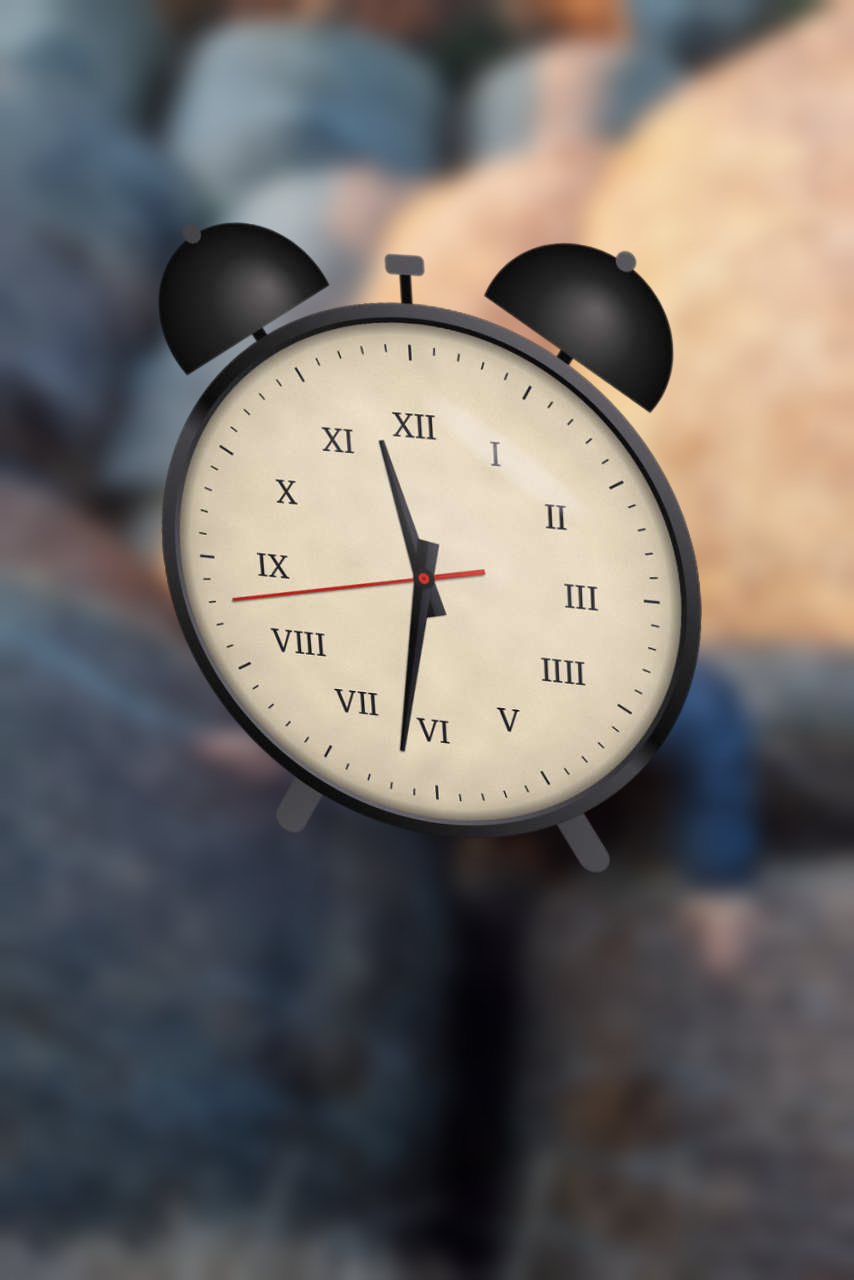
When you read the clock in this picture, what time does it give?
11:31:43
